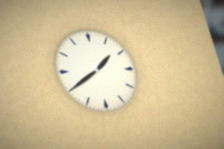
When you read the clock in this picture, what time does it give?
1:40
